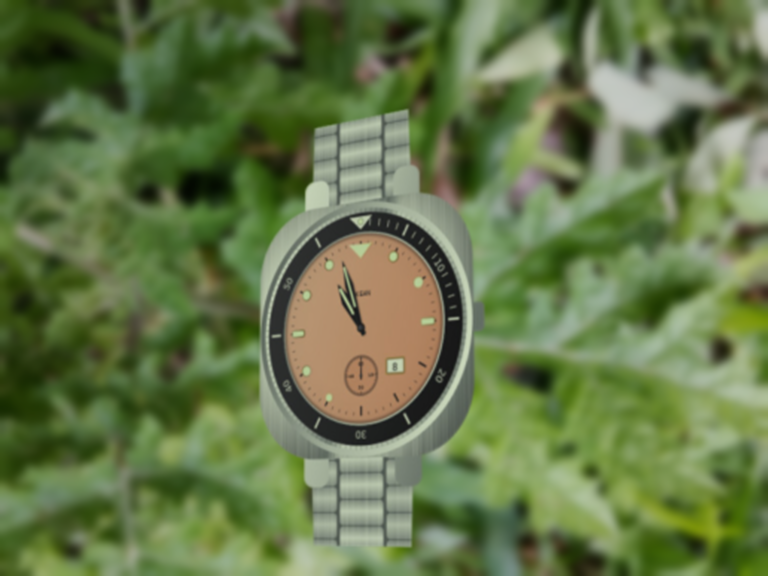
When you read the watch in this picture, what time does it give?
10:57
